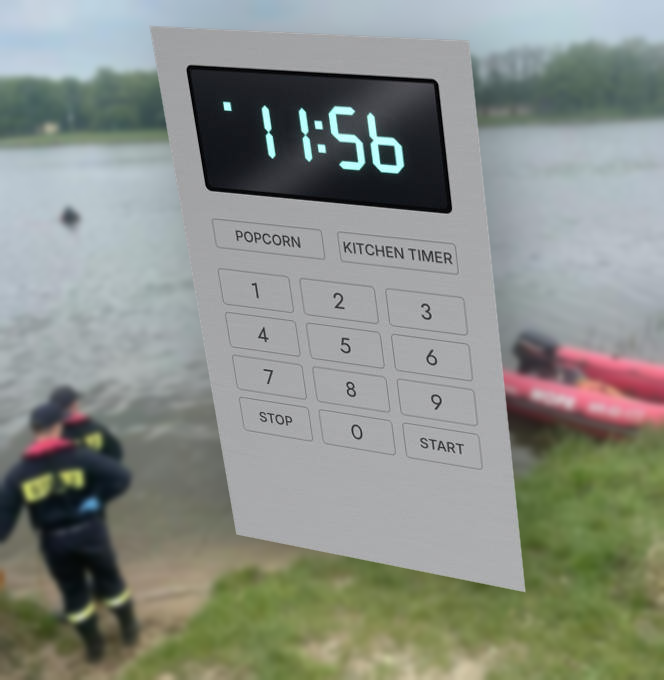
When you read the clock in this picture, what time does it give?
11:56
